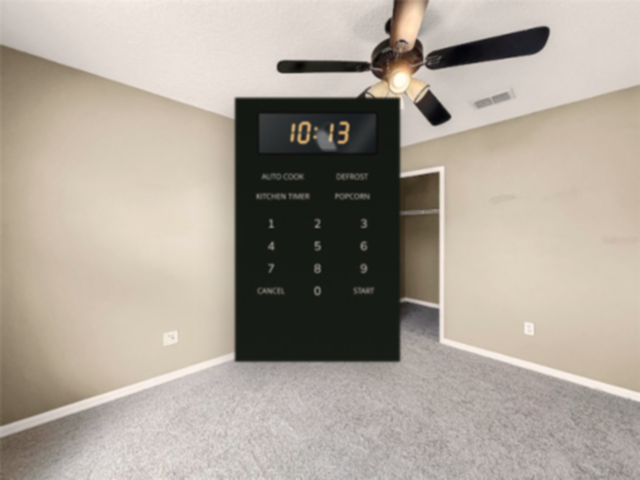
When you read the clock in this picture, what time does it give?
10:13
